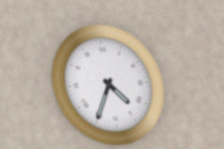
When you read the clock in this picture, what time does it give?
4:35
